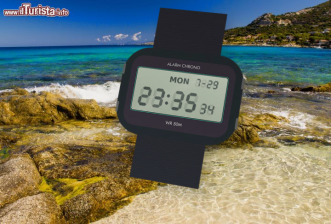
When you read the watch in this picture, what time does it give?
23:35:34
